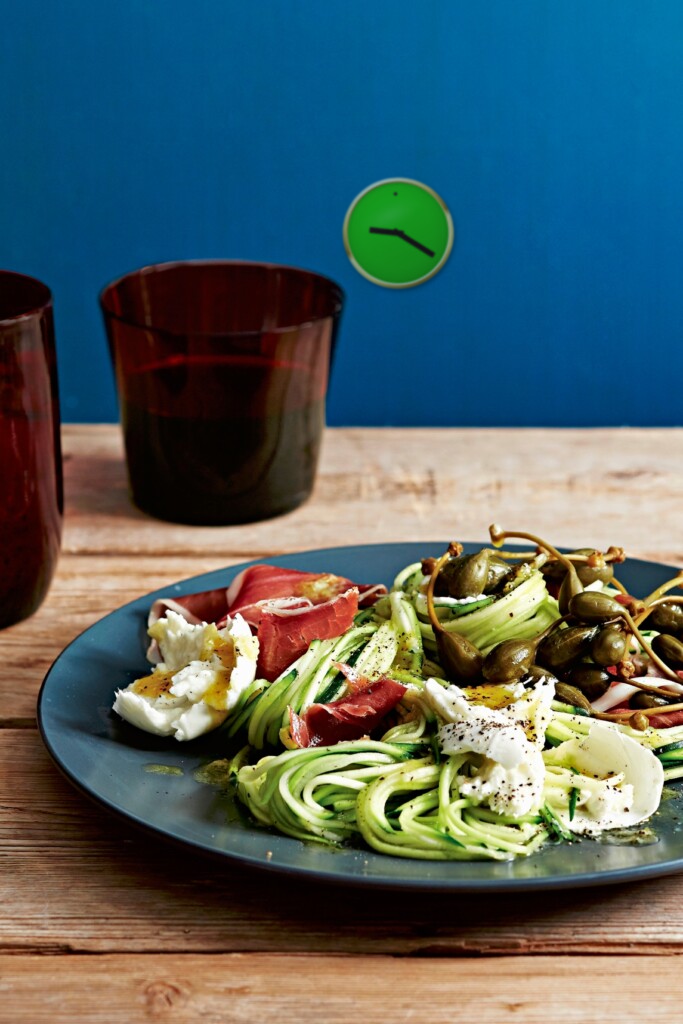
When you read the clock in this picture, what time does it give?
9:21
